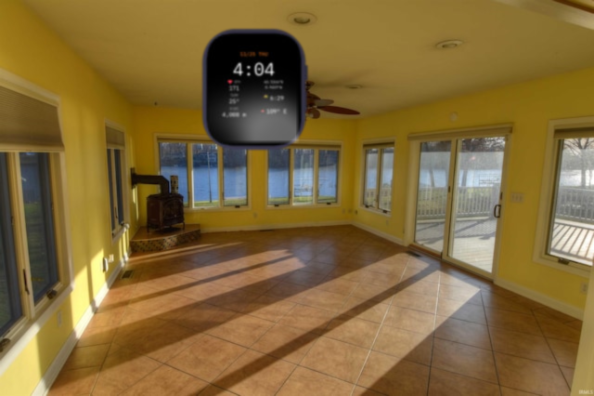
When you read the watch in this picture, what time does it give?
4:04
